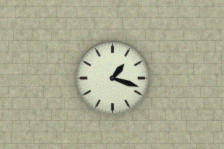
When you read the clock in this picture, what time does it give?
1:18
